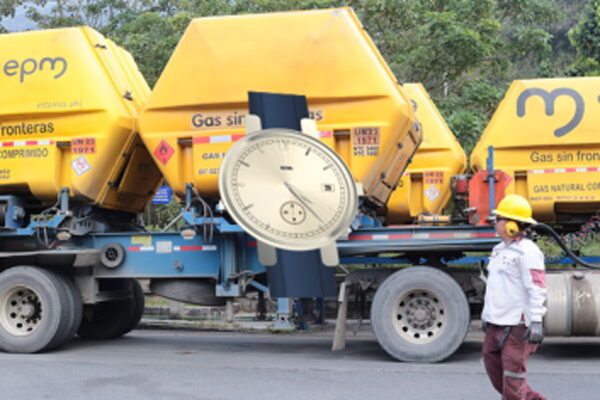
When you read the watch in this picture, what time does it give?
4:24
